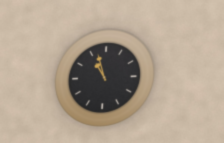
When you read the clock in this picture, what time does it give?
10:57
